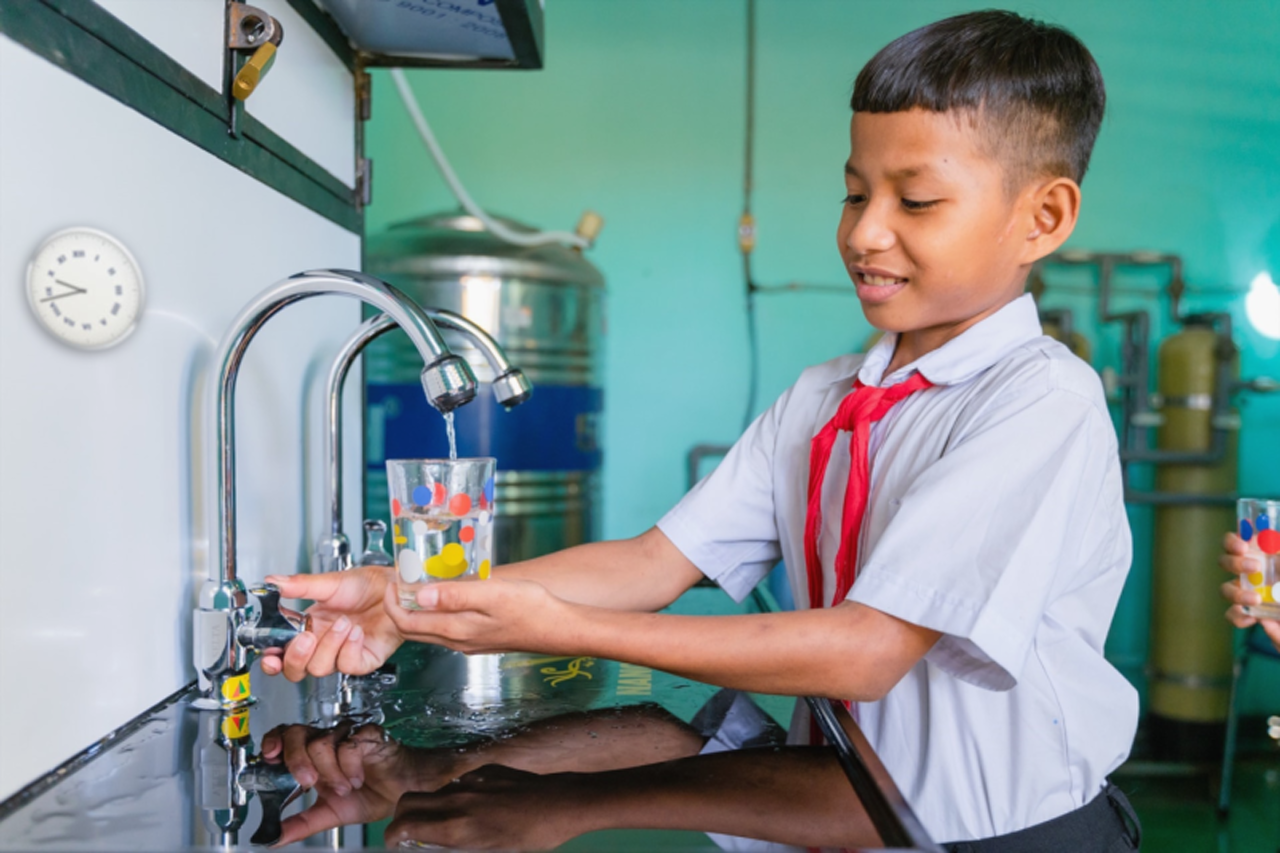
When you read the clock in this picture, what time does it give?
9:43
